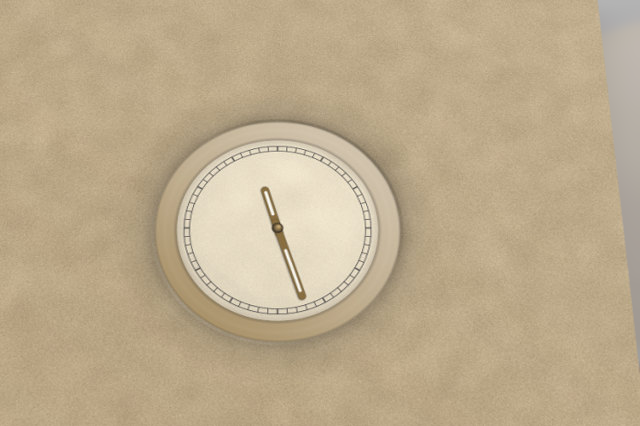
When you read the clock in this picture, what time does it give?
11:27
